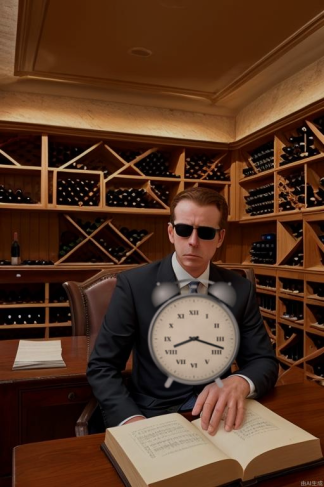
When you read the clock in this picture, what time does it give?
8:18
